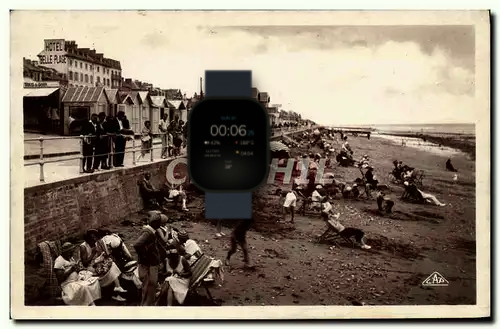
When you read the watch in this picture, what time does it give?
0:06
